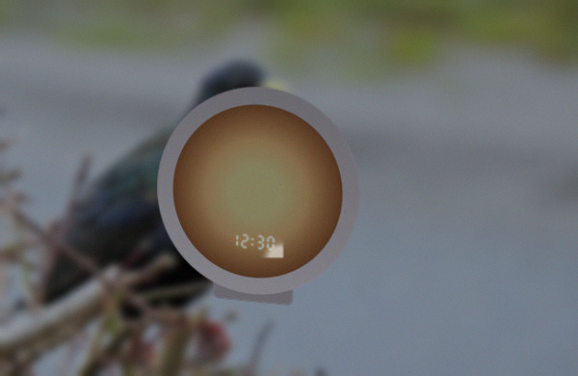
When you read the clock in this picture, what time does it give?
12:30
